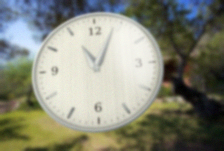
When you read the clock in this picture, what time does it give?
11:04
